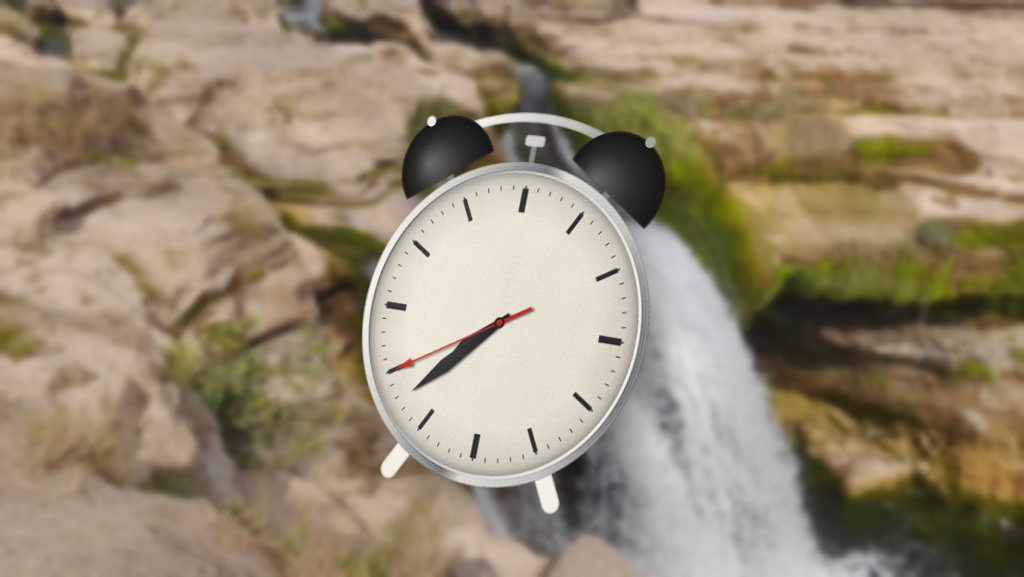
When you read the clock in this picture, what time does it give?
7:37:40
